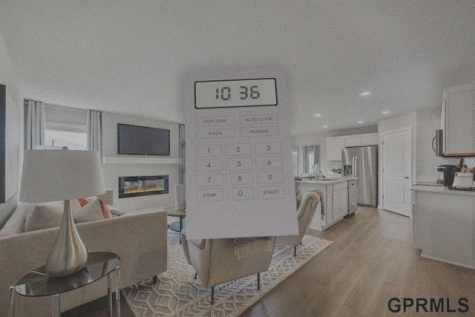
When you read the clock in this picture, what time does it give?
10:36
